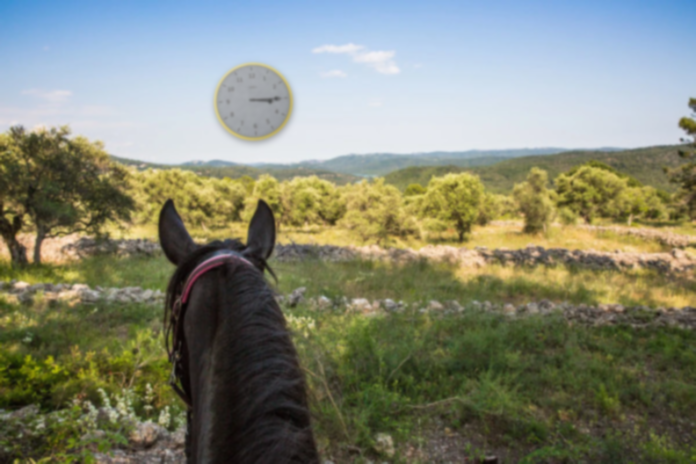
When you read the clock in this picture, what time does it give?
3:15
